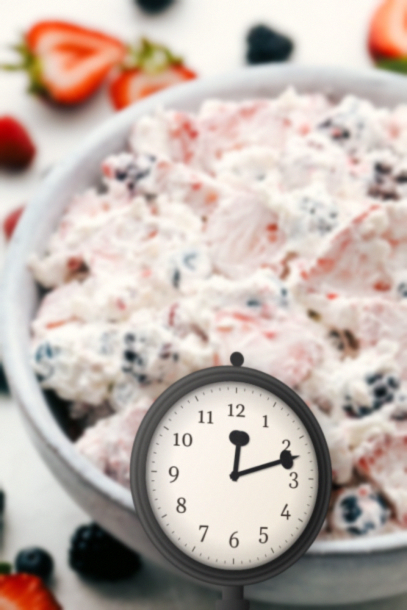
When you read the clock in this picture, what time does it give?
12:12
